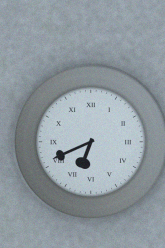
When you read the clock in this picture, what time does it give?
6:41
